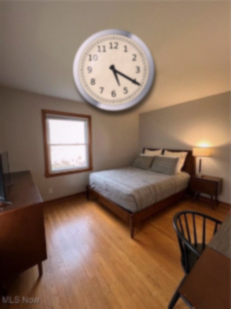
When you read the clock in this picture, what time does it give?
5:20
